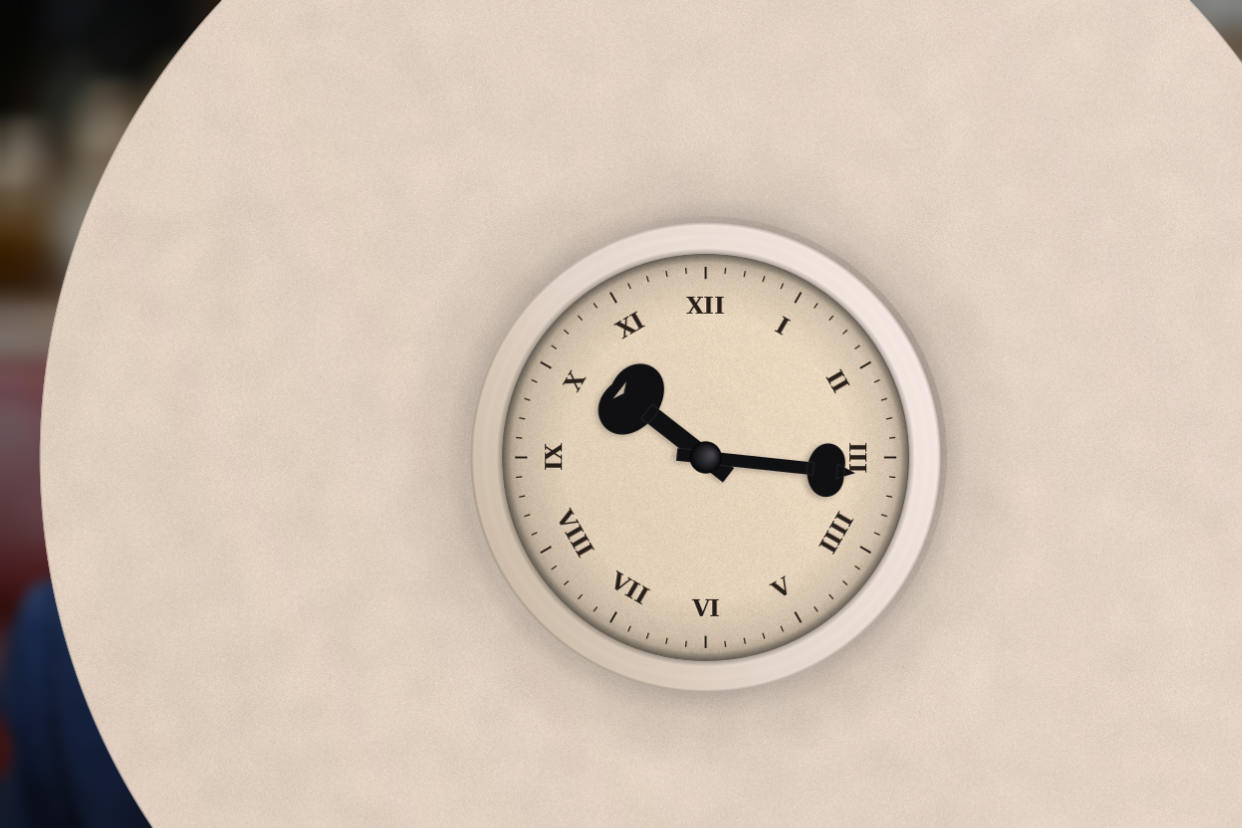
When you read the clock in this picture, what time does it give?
10:16
